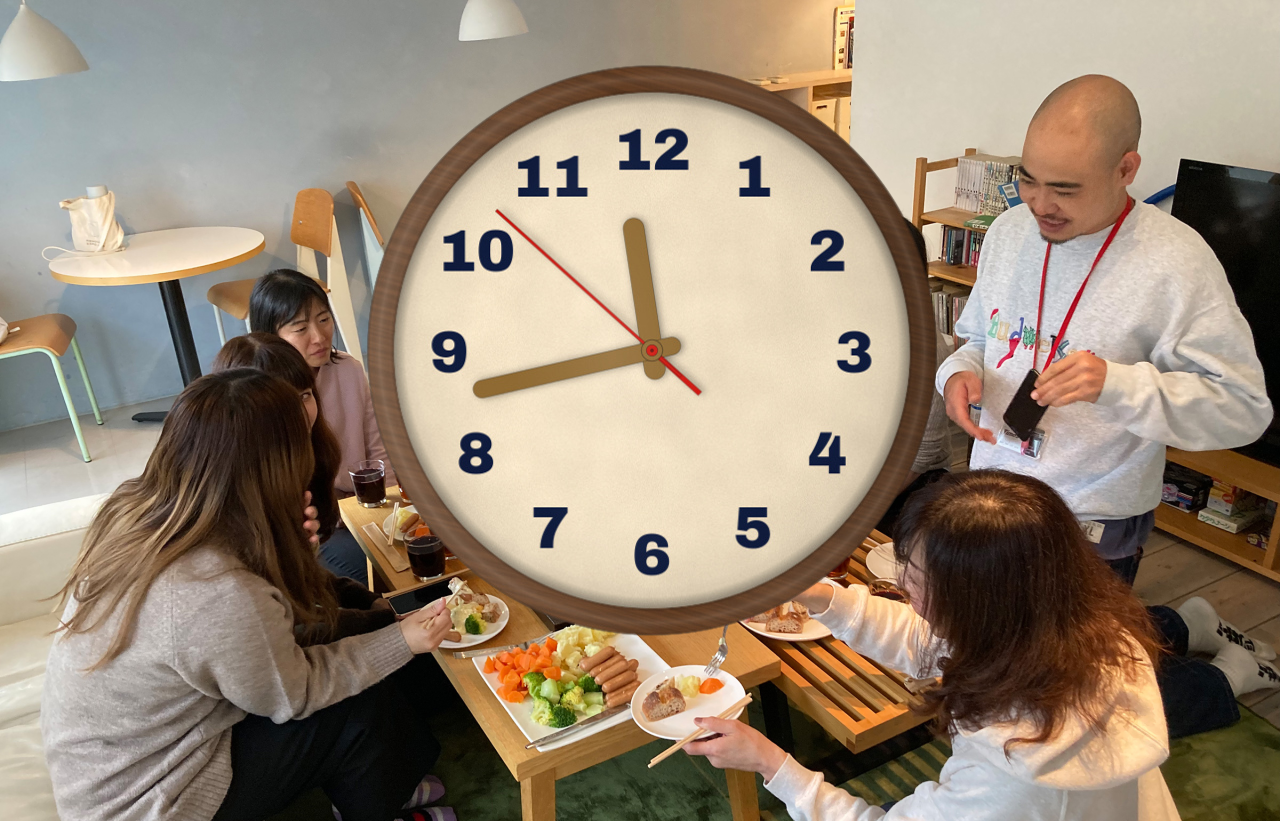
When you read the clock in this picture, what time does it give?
11:42:52
